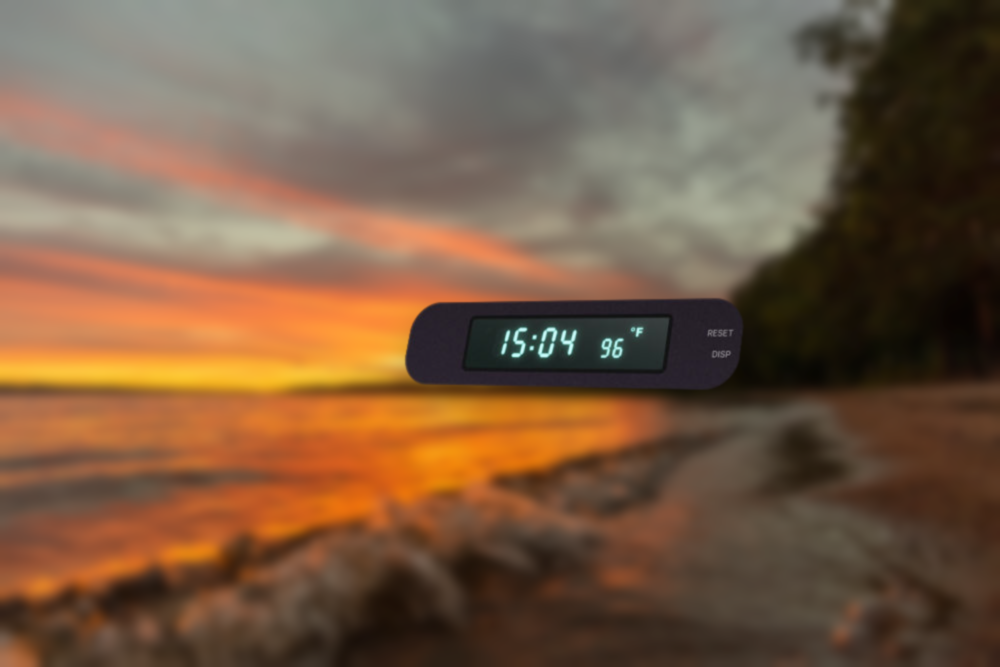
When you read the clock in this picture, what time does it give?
15:04
